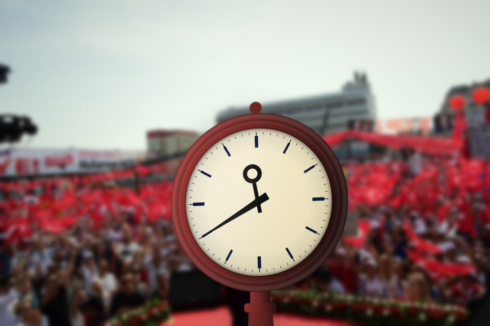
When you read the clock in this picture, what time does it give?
11:40
